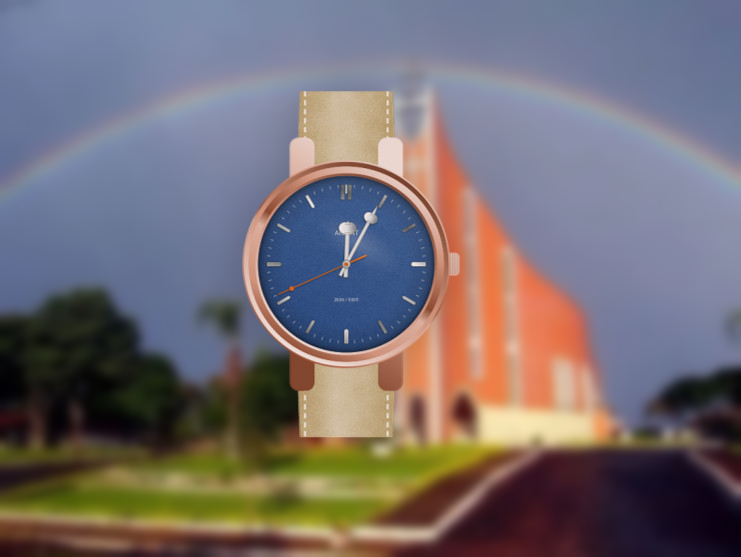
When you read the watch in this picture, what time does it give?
12:04:41
